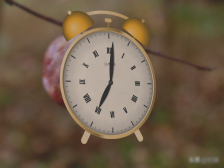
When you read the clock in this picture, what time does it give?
7:01
